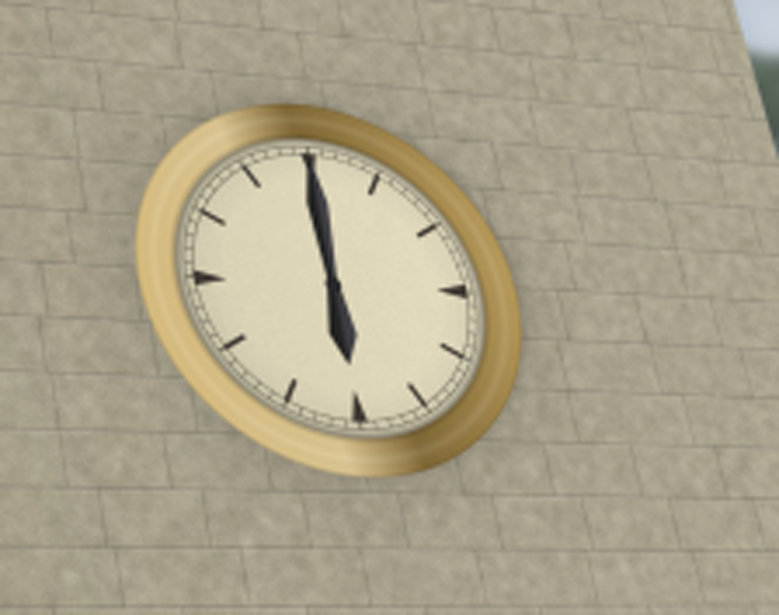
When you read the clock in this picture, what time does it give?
6:00
